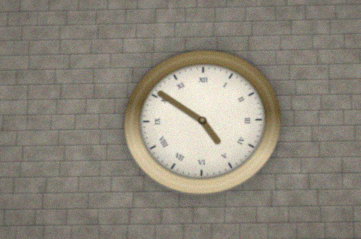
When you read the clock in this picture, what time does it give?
4:51
